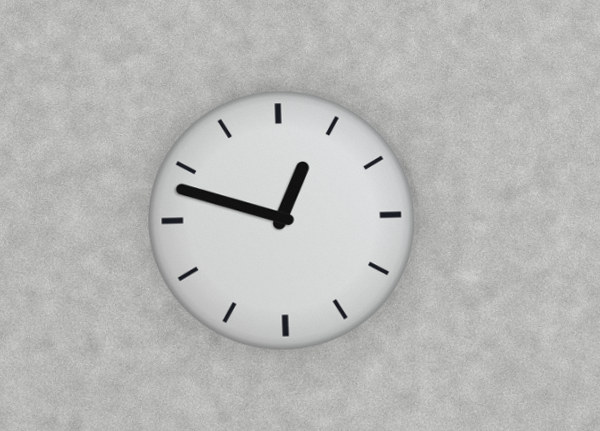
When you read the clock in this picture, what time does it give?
12:48
